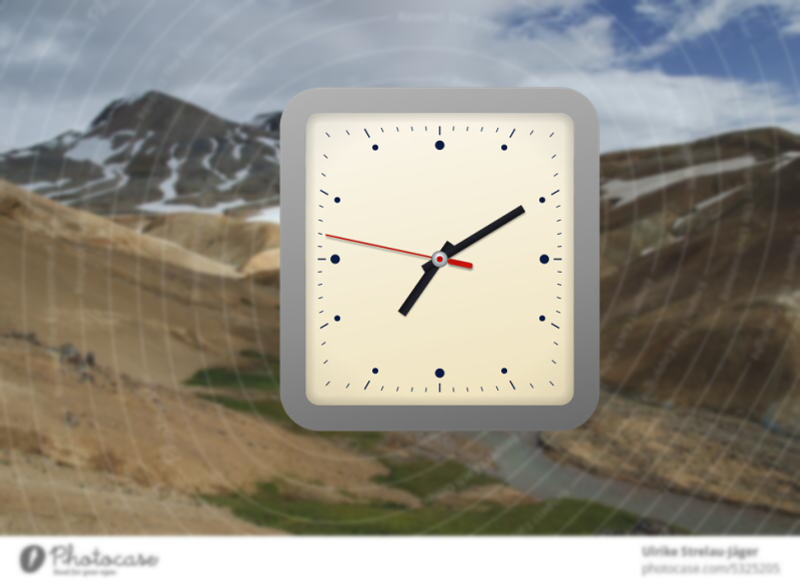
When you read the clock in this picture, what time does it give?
7:09:47
